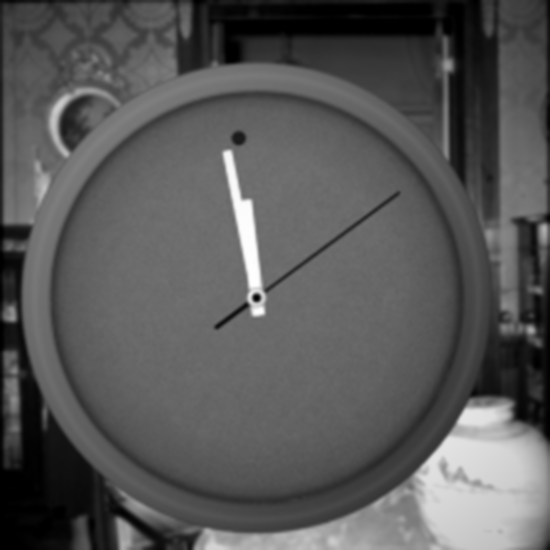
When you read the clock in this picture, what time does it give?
11:59:10
